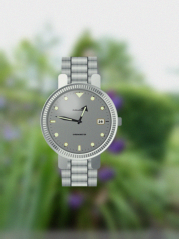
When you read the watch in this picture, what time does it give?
12:47
